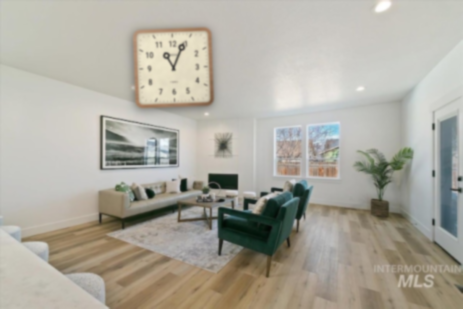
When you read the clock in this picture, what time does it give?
11:04
